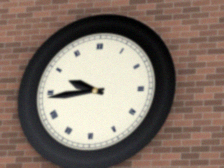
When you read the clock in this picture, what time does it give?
9:44
